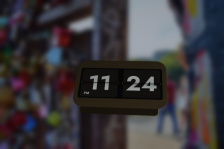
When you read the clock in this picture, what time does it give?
11:24
